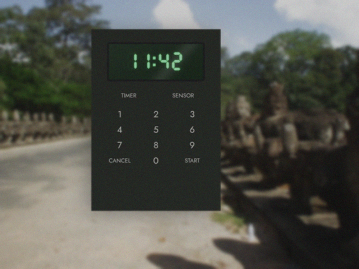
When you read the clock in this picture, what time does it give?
11:42
